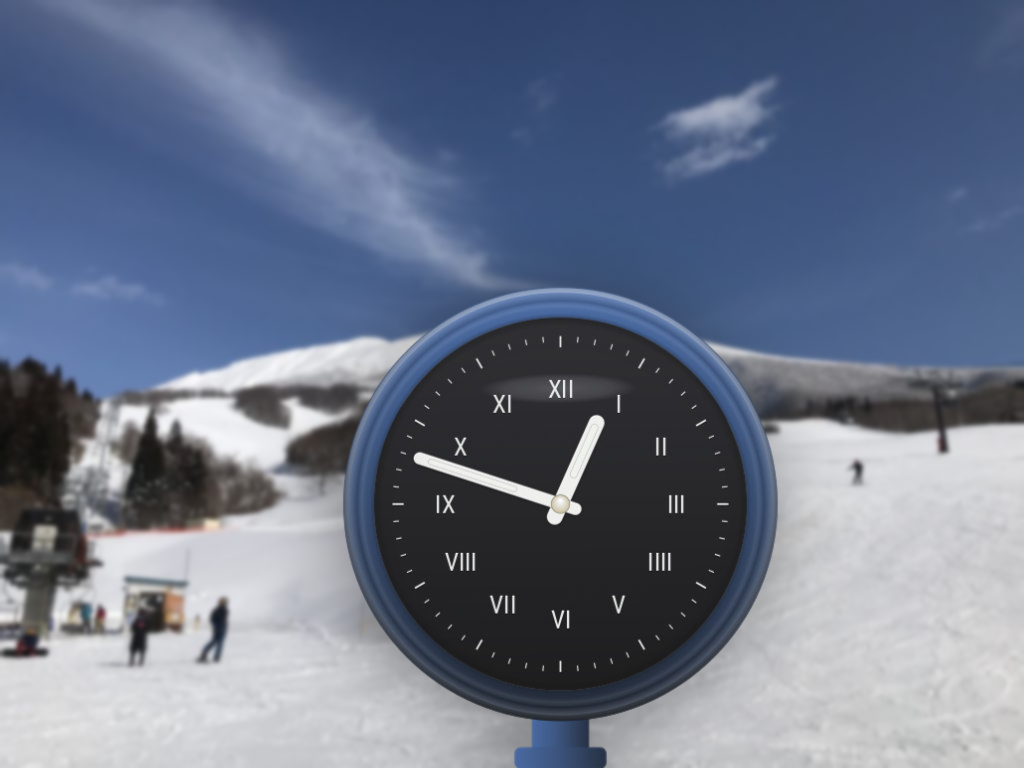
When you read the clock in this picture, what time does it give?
12:48
